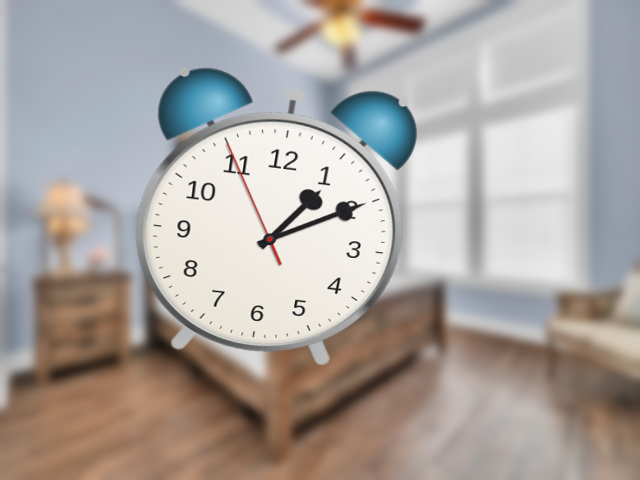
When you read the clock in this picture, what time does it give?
1:09:55
